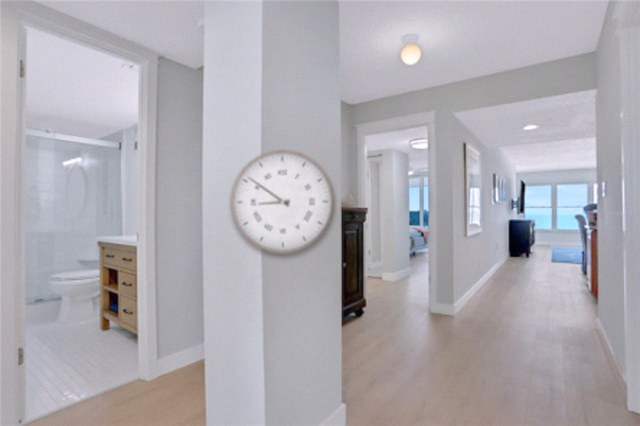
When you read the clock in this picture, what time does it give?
8:51
